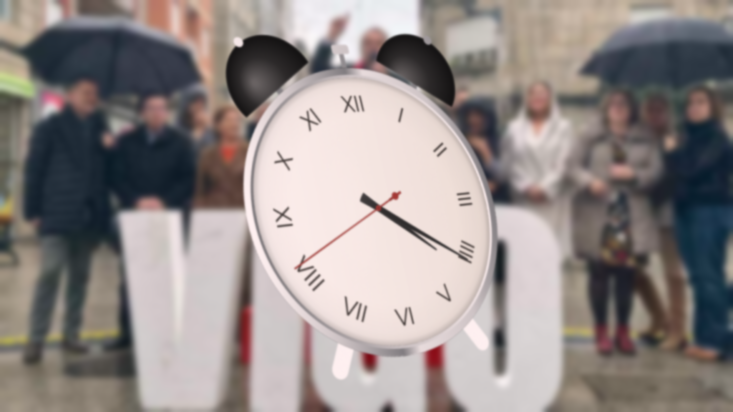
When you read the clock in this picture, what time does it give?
4:20:41
